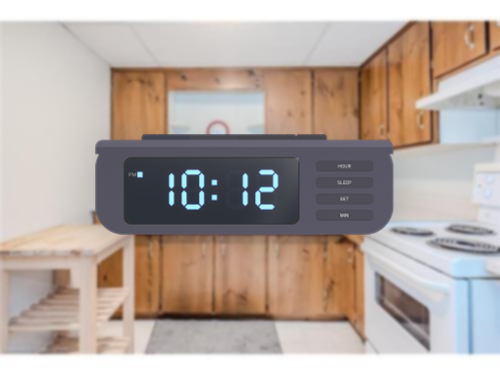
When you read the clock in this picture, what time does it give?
10:12
